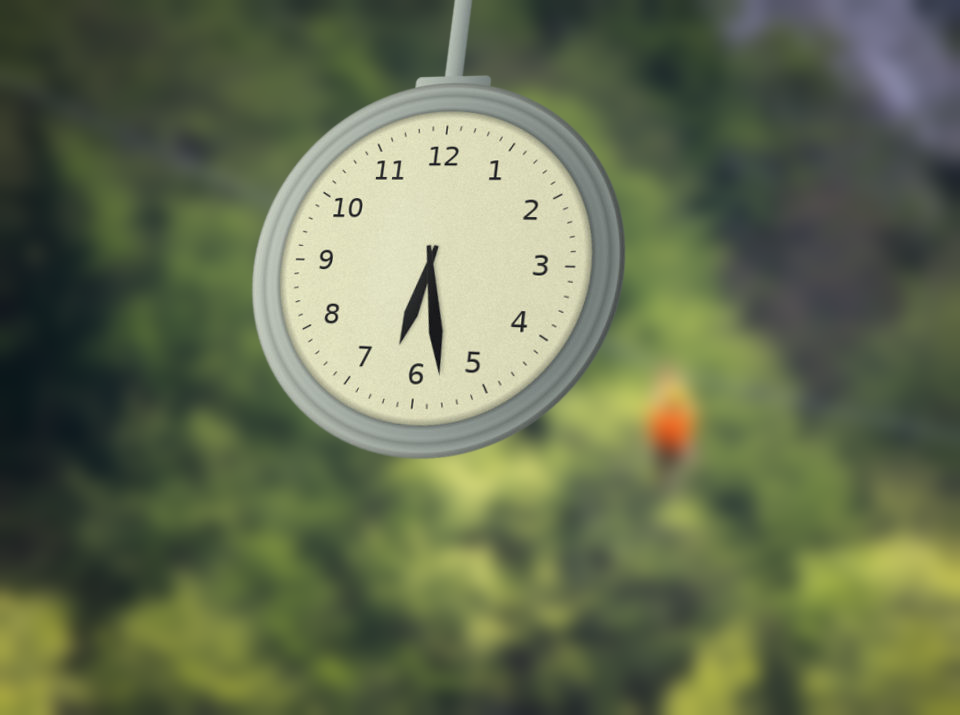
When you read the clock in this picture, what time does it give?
6:28
